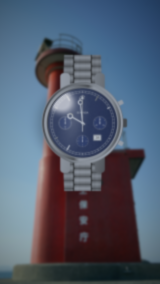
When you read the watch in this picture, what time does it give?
9:59
